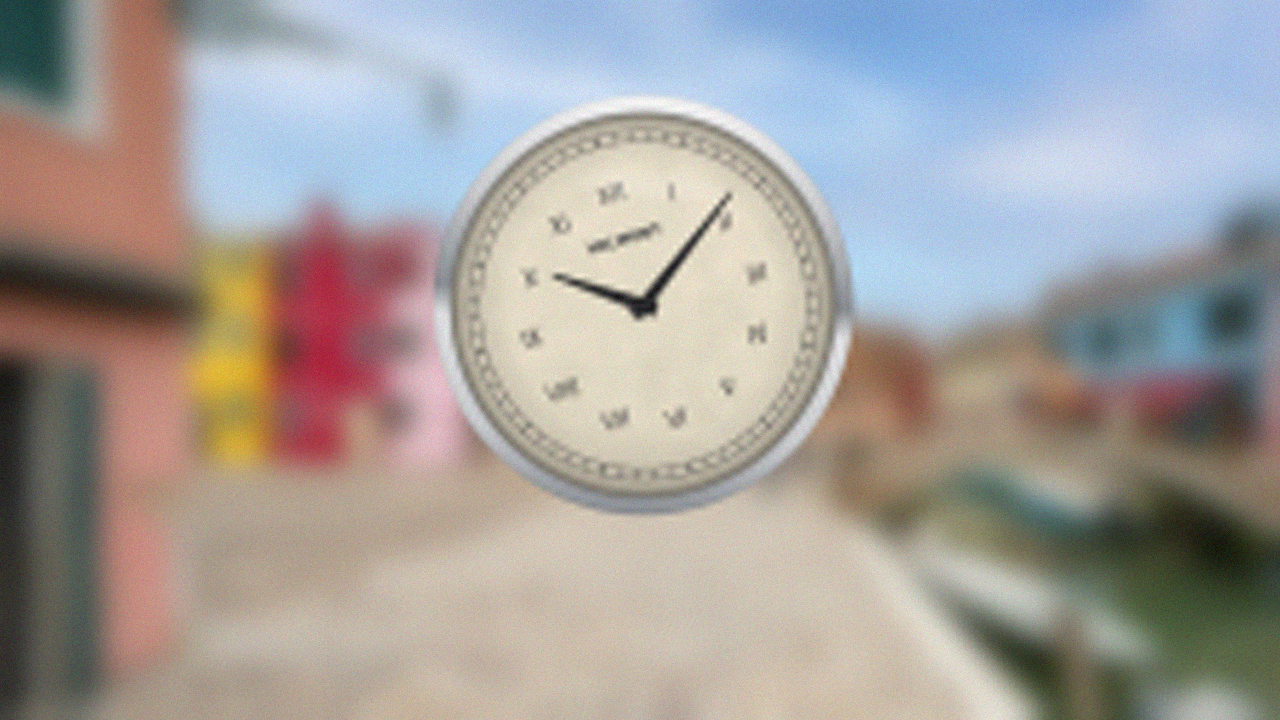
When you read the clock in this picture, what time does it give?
10:09
